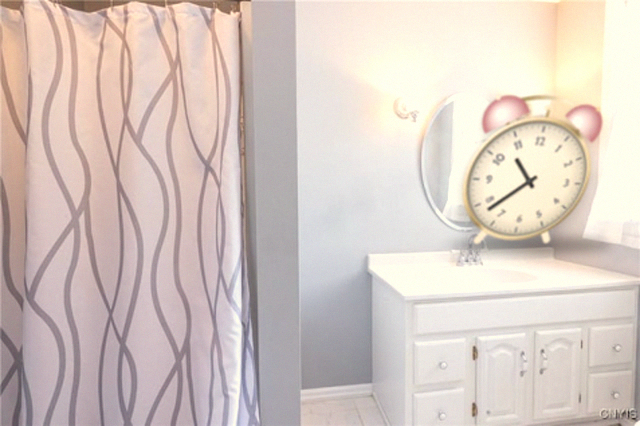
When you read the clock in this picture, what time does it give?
10:38
